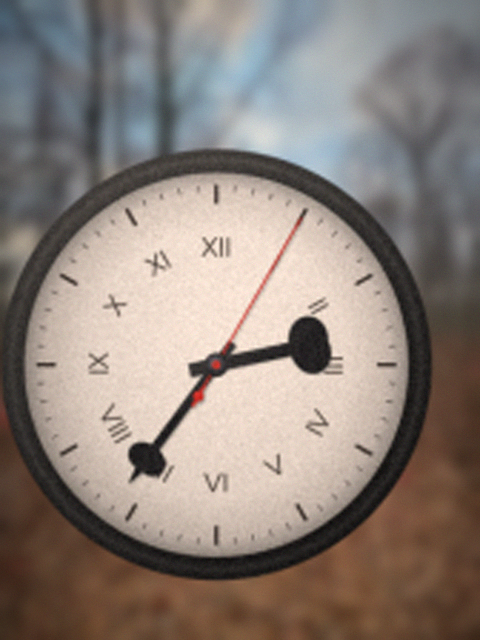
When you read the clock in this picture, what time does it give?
2:36:05
